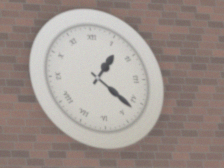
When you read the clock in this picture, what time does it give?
1:22
